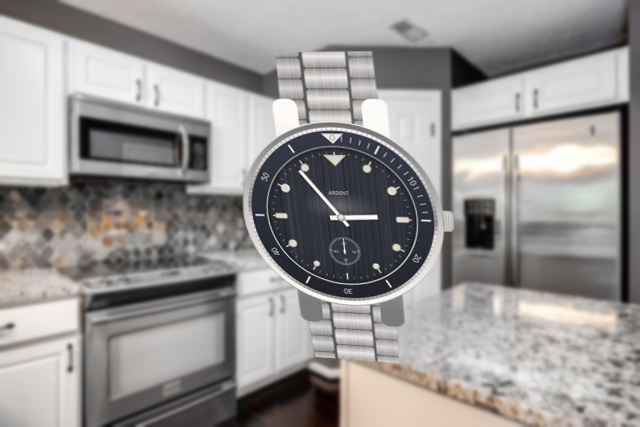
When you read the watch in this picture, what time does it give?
2:54
